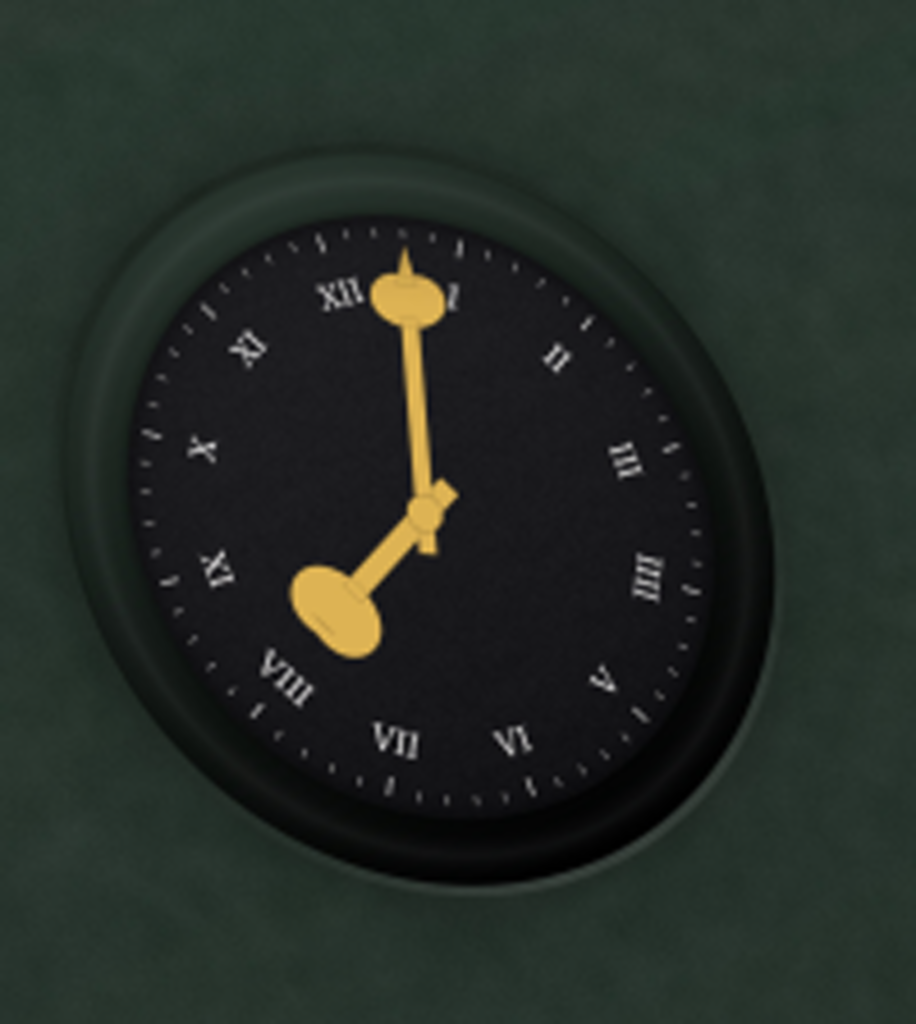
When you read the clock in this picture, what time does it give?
8:03
